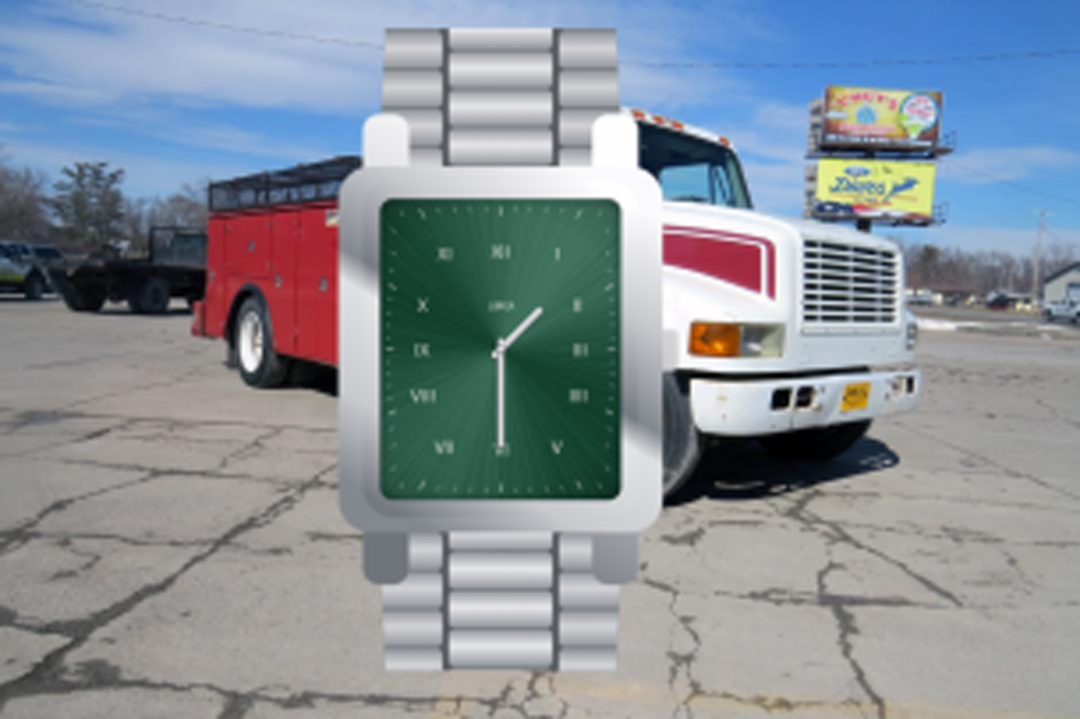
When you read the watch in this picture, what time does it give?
1:30
